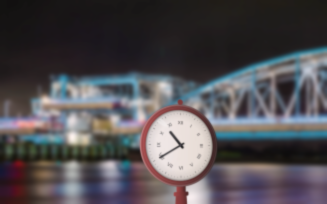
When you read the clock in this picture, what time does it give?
10:40
